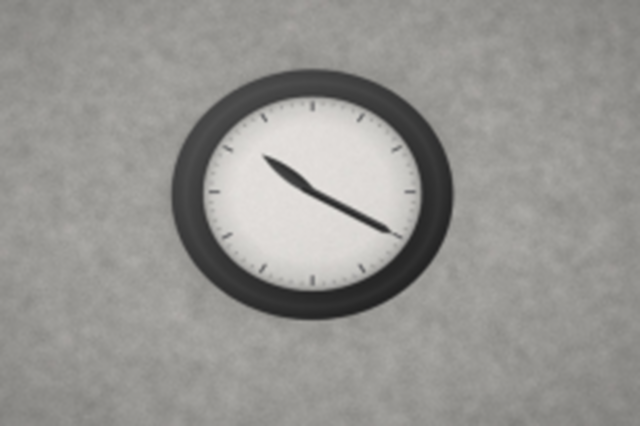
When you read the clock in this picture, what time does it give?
10:20
